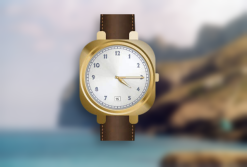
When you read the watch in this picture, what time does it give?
4:15
